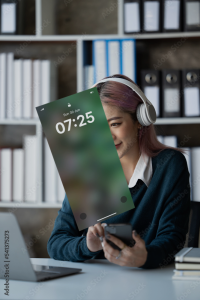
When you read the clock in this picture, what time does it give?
7:25
